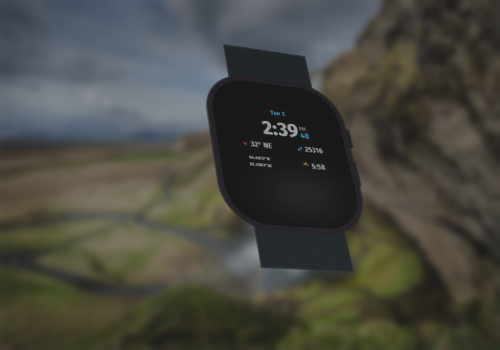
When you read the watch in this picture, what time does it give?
2:39:48
